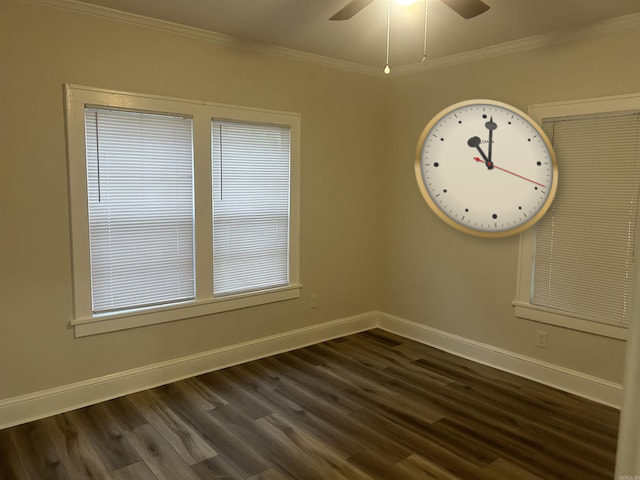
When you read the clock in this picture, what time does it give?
11:01:19
